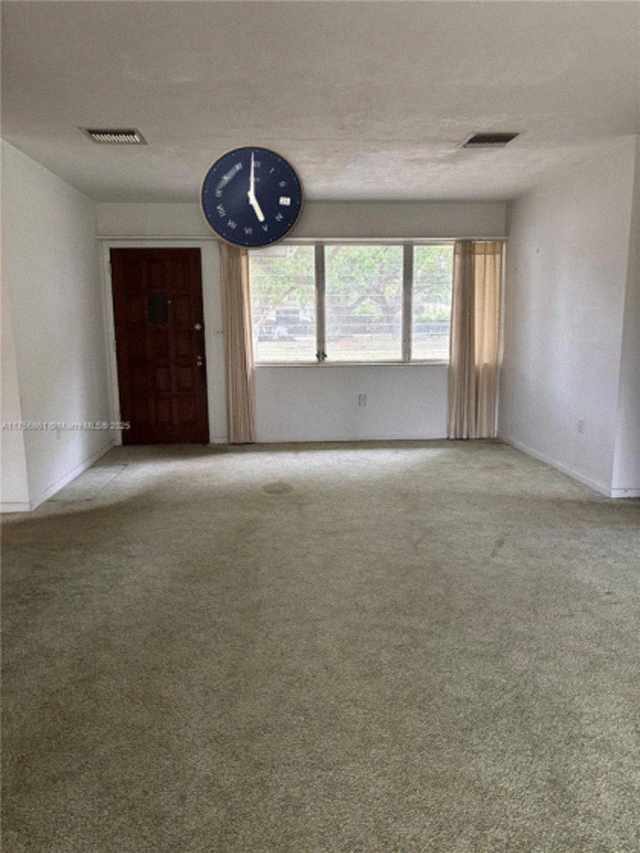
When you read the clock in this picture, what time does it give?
4:59
